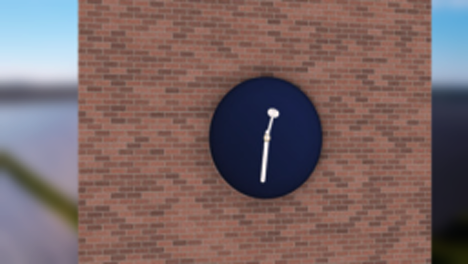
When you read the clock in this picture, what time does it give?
12:31
